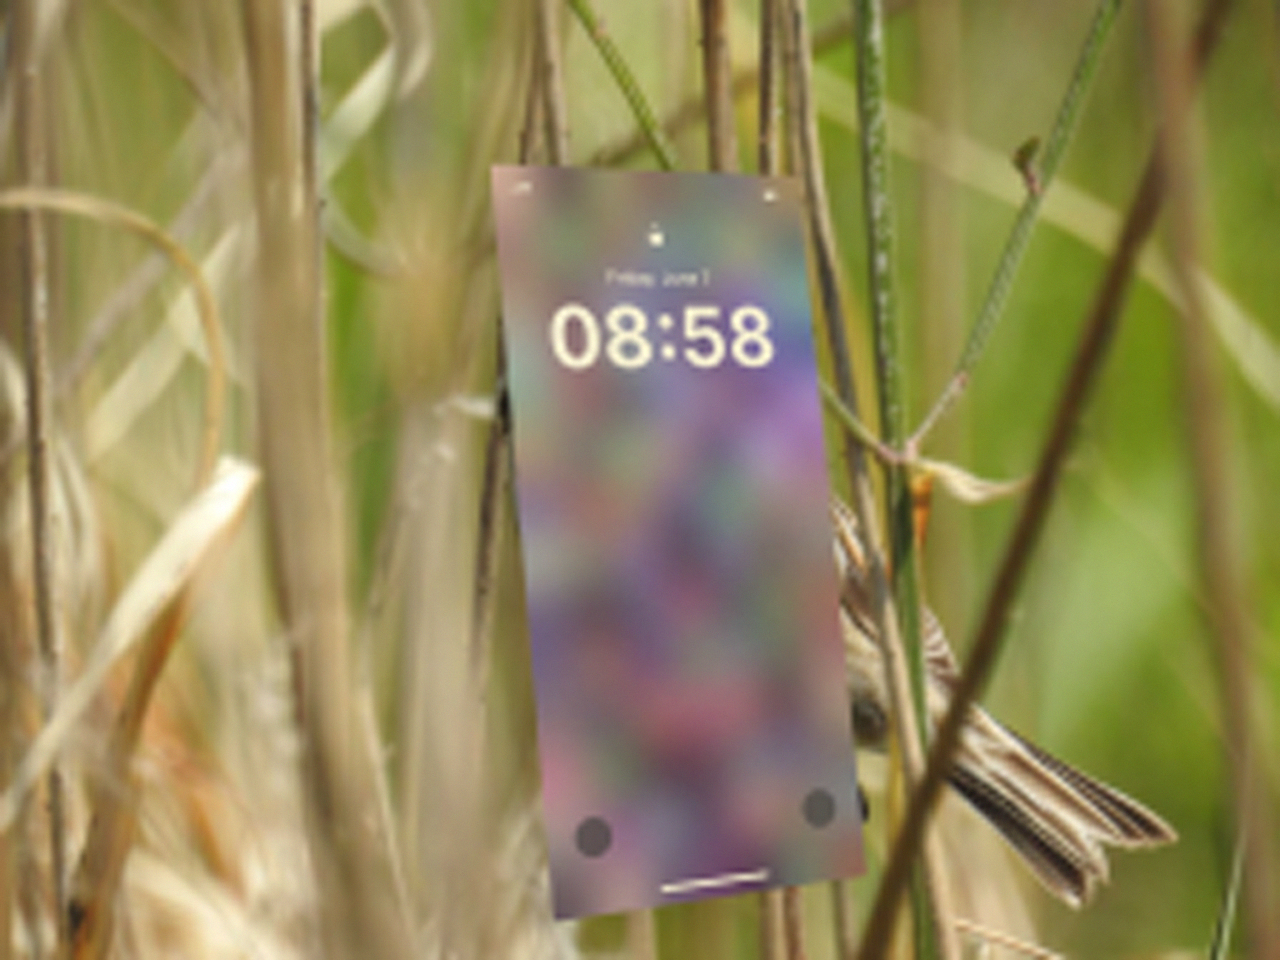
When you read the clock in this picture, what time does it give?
8:58
